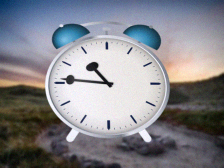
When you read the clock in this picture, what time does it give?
10:46
